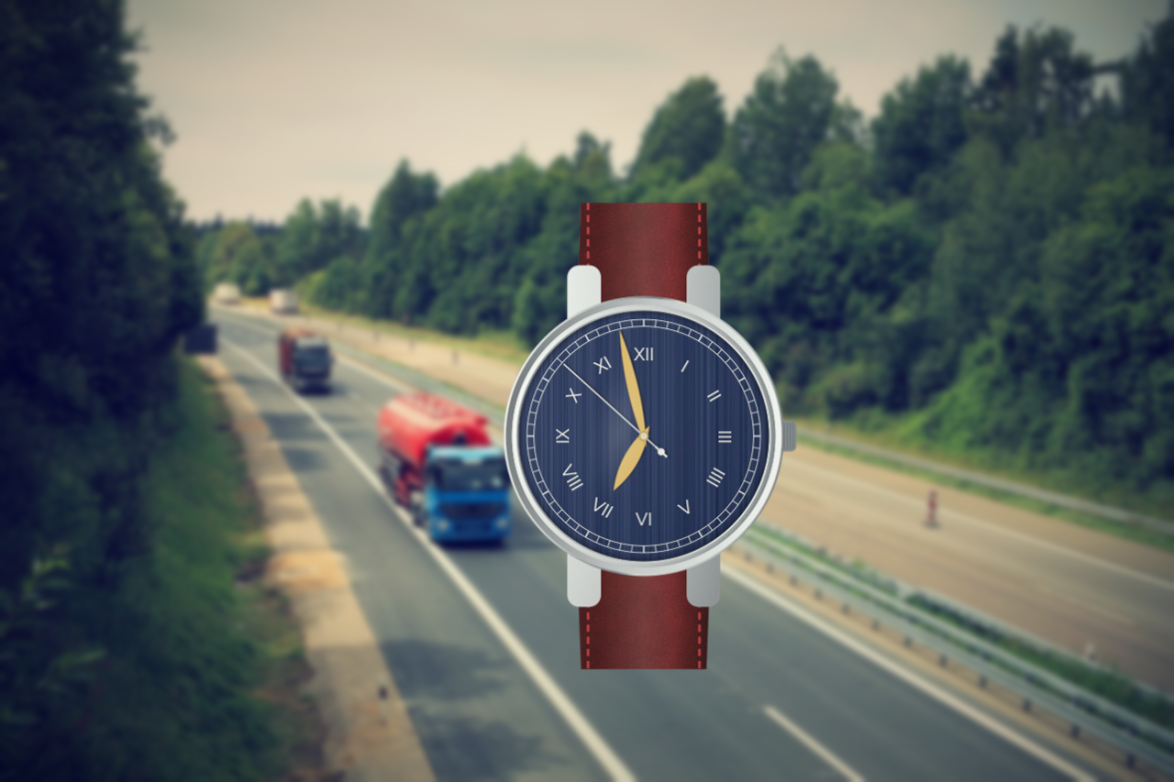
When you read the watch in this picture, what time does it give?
6:57:52
